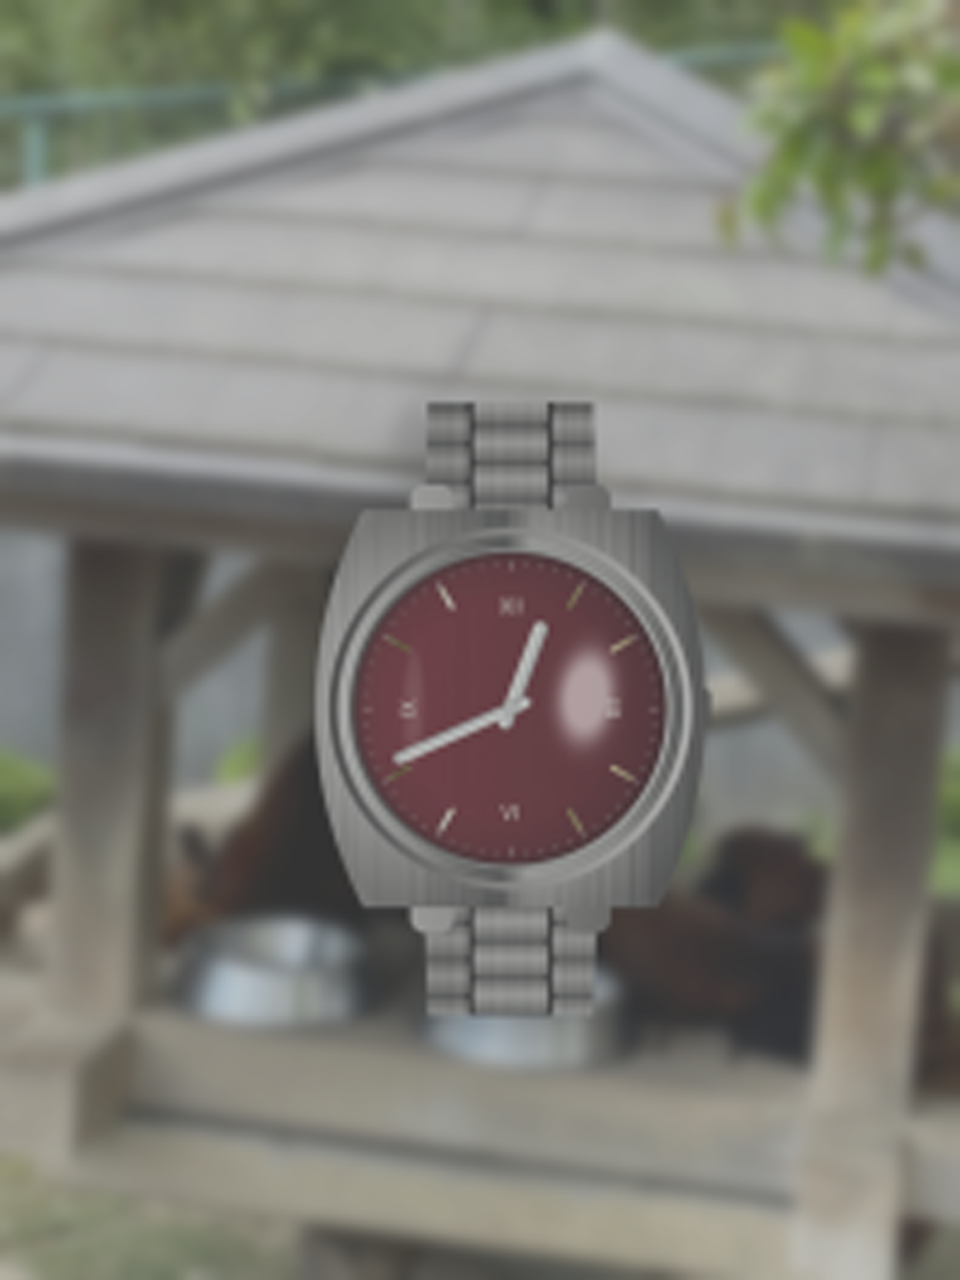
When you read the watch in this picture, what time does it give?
12:41
